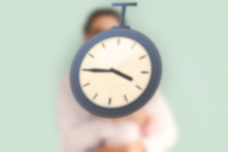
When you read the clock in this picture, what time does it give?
3:45
